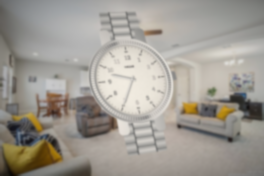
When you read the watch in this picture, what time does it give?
9:35
